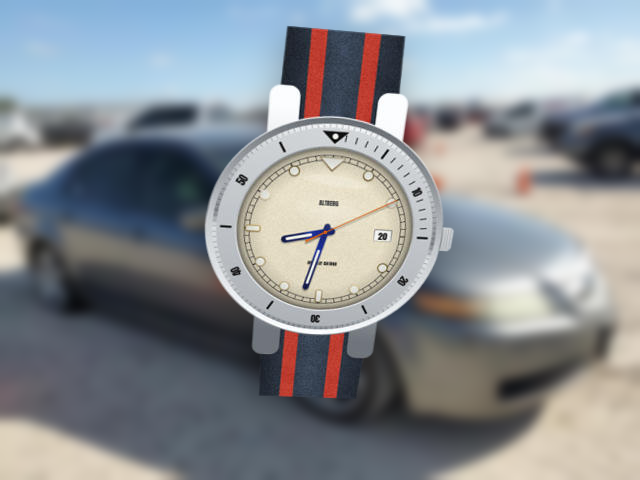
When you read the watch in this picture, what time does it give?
8:32:10
